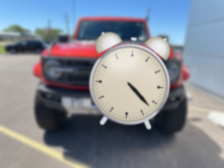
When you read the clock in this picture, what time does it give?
4:22
